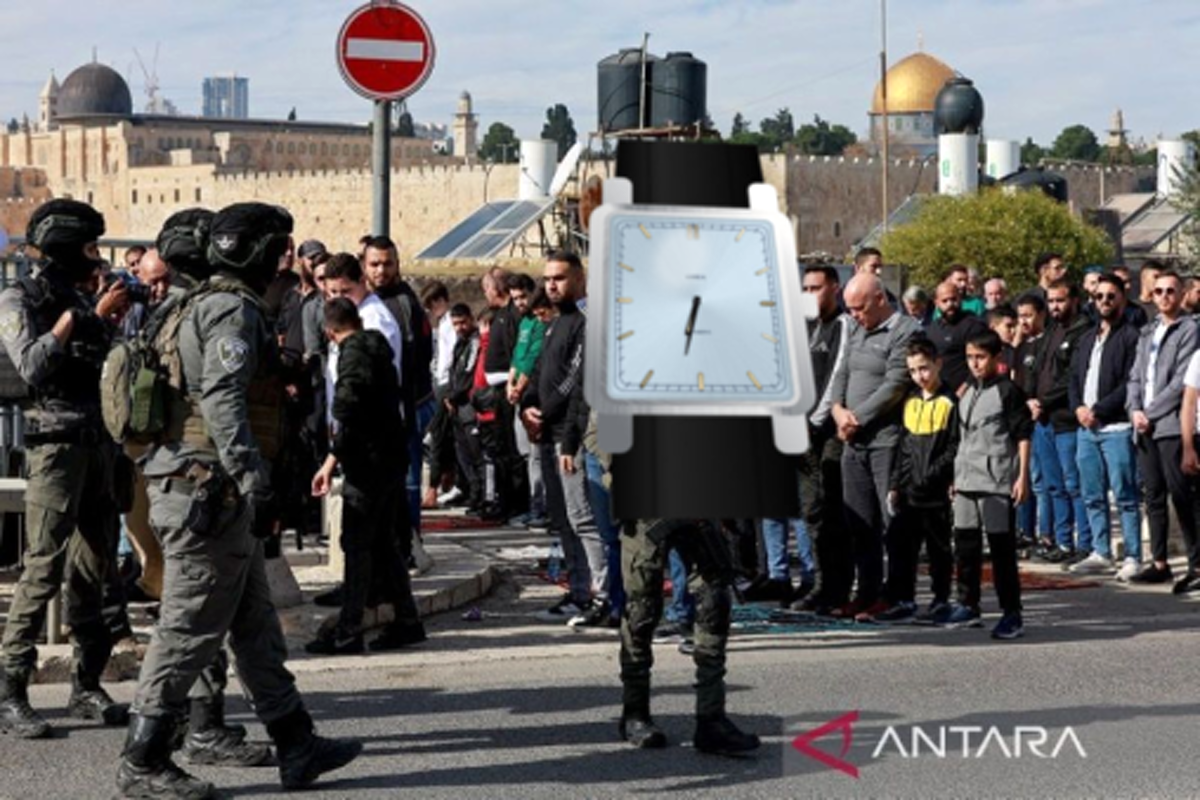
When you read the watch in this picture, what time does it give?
6:32
